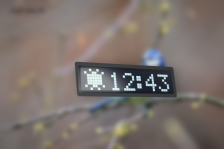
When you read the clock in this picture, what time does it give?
12:43
